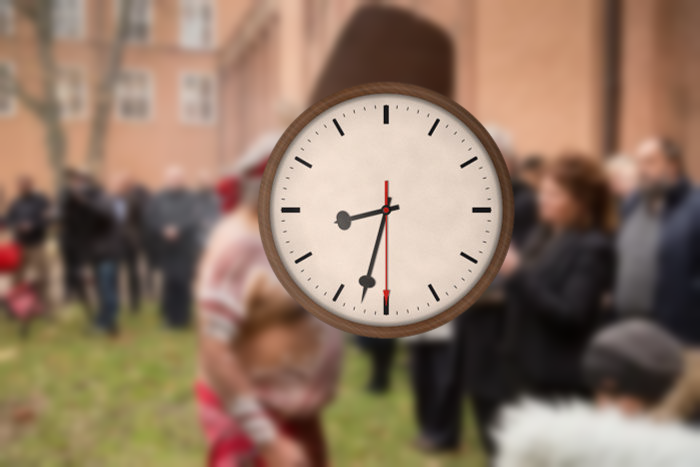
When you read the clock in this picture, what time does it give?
8:32:30
